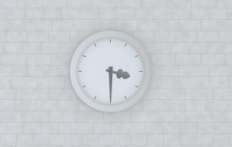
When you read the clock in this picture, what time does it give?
3:30
